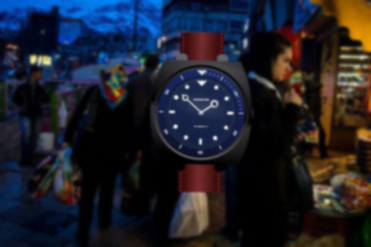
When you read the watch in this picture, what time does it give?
1:52
